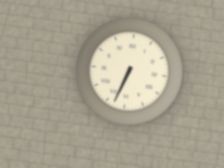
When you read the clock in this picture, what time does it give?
6:33
